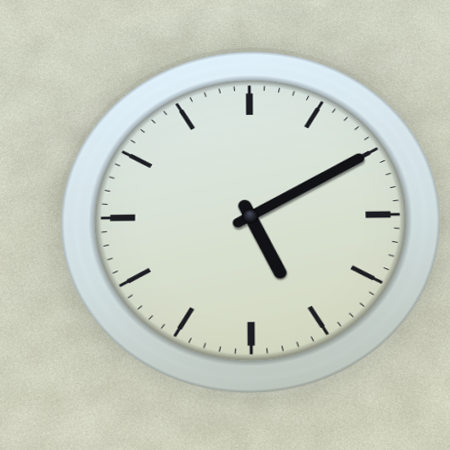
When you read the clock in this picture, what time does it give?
5:10
